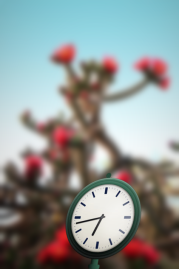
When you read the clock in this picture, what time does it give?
6:43
